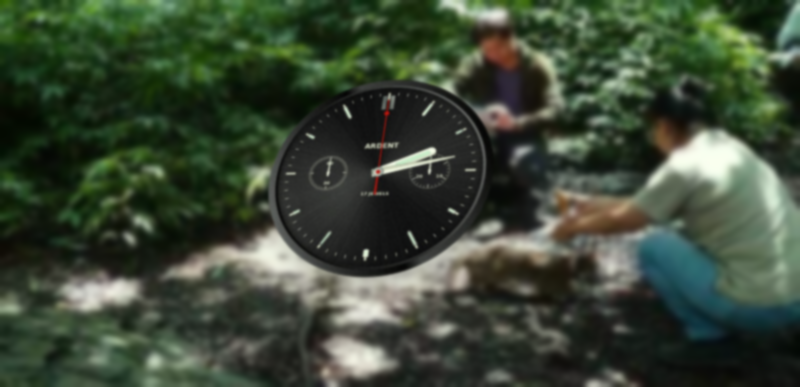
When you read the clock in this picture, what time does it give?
2:13
